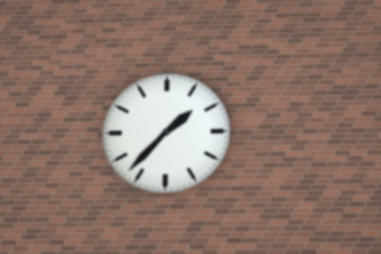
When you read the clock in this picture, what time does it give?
1:37
